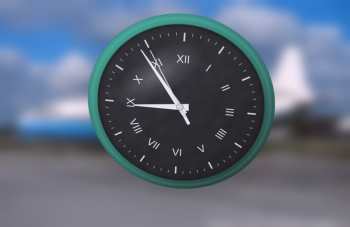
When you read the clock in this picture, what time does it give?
8:53:55
